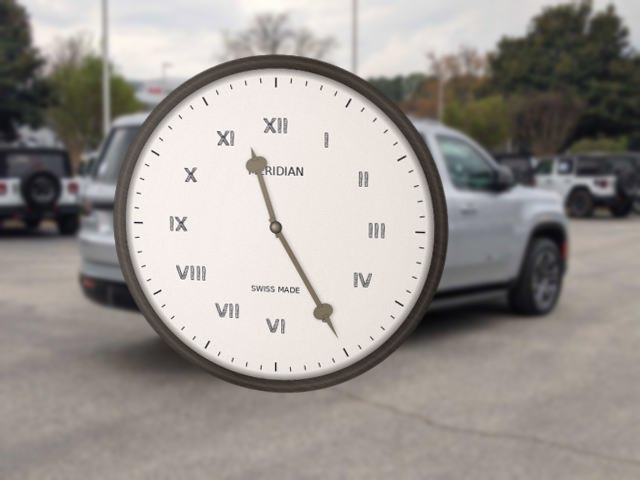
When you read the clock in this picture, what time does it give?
11:25
